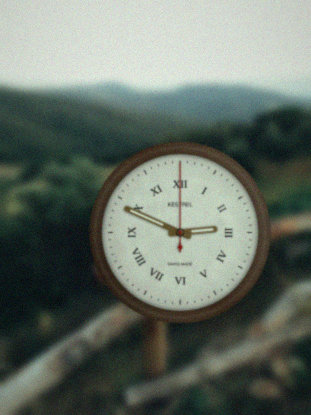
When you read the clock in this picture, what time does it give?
2:49:00
